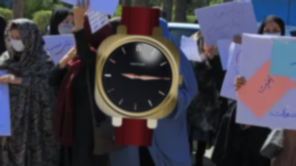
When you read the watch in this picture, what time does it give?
9:15
